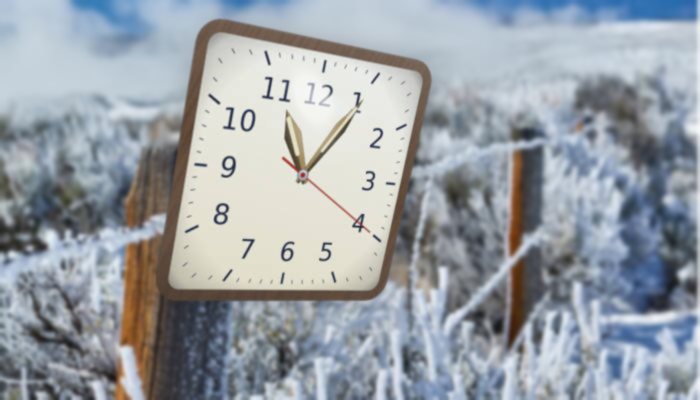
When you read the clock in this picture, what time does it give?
11:05:20
